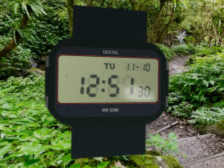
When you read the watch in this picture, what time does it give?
12:51:30
